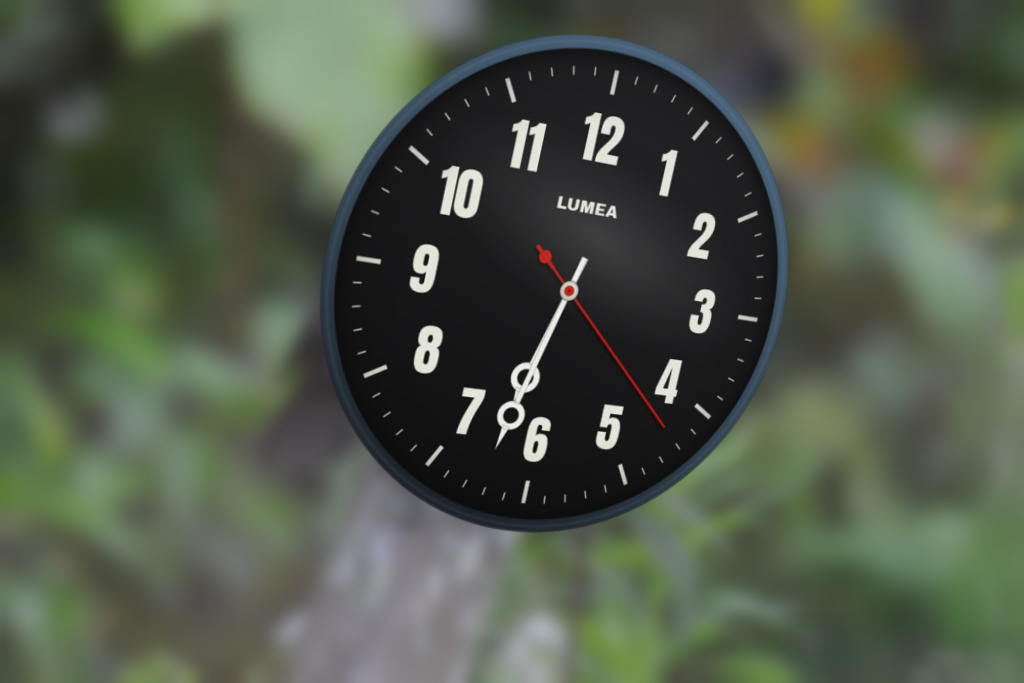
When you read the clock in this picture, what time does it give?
6:32:22
